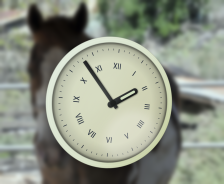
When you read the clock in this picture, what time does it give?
1:53
